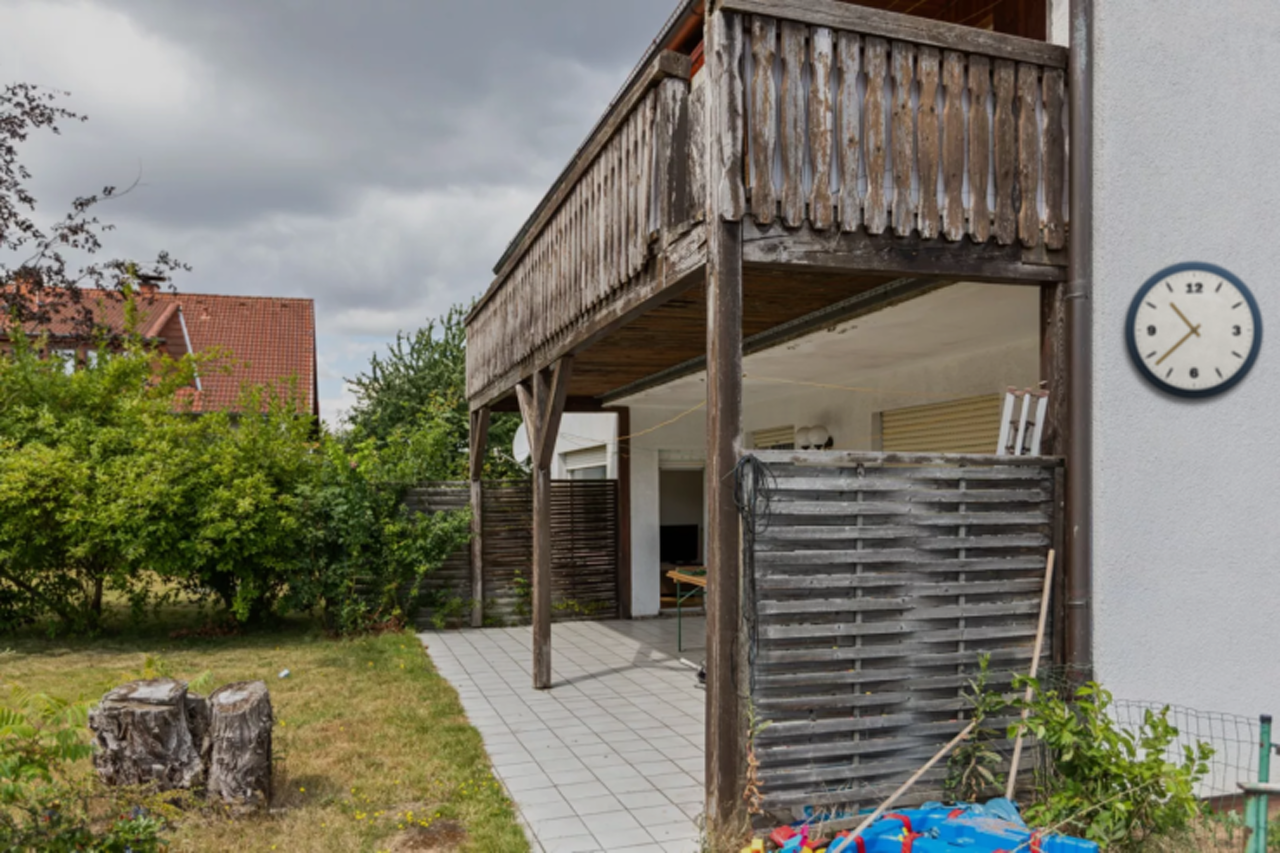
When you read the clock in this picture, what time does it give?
10:38
